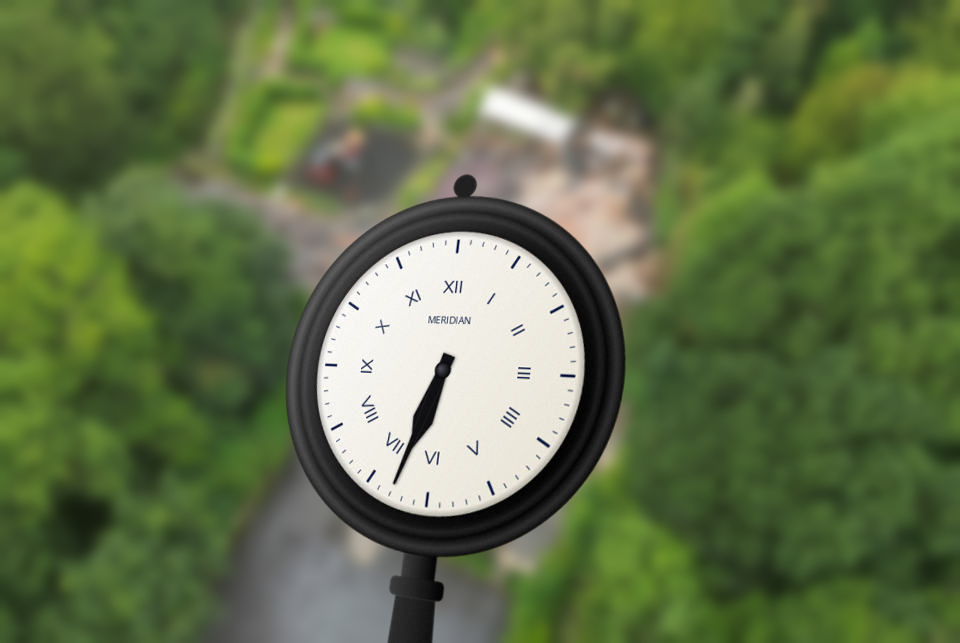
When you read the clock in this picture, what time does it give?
6:33
